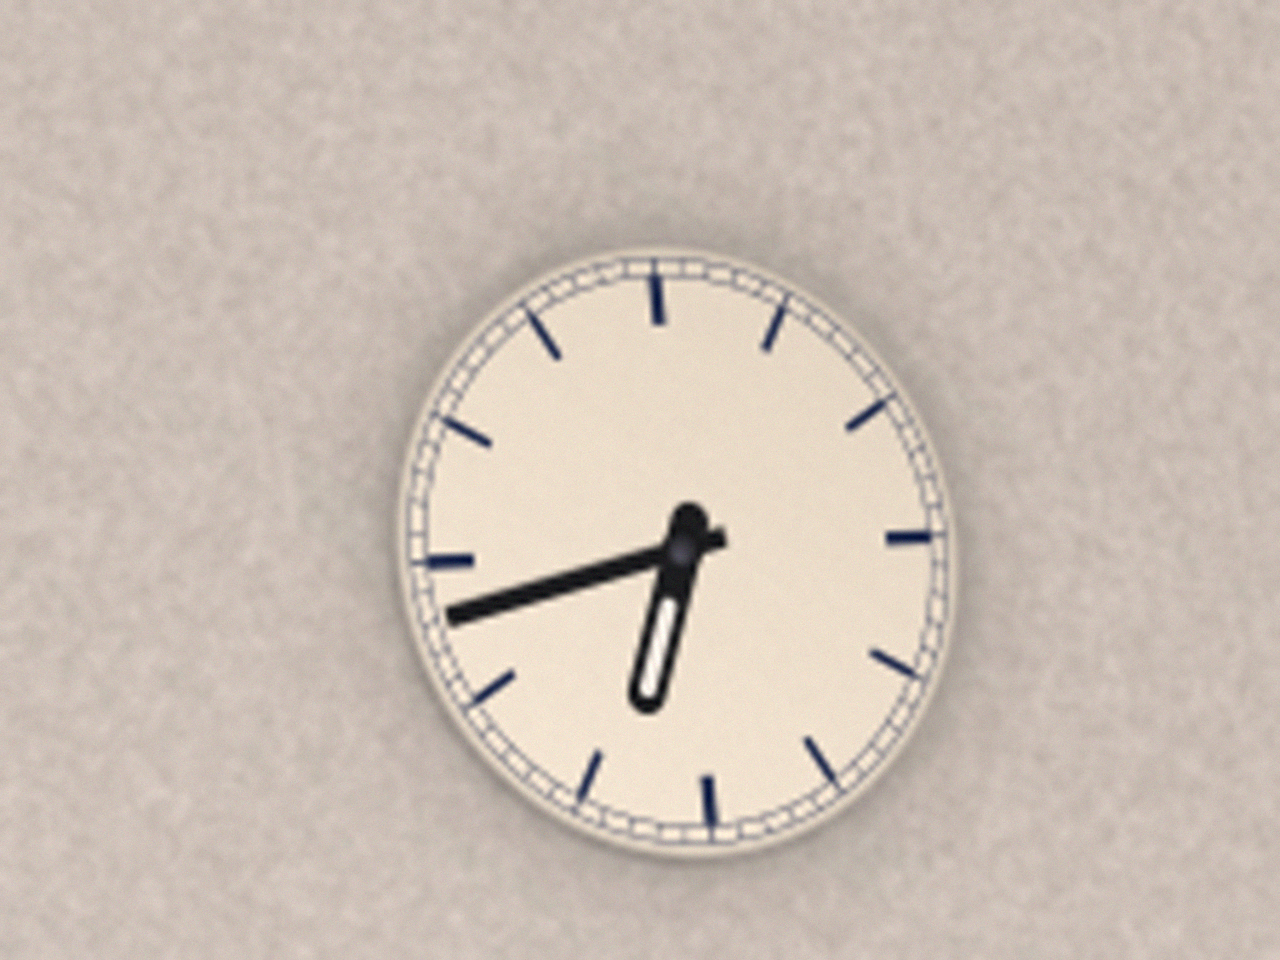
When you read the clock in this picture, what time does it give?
6:43
